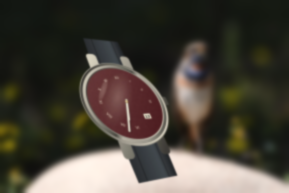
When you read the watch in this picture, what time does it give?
6:33
